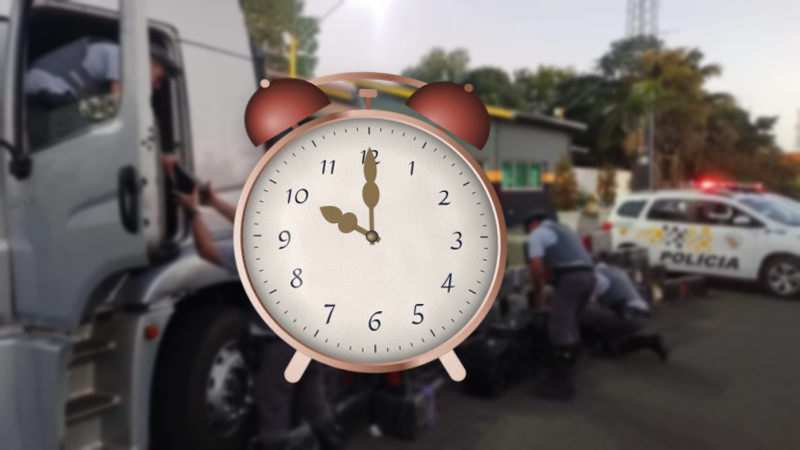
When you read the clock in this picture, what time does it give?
10:00
